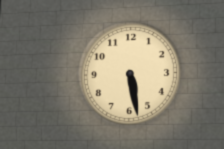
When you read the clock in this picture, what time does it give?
5:28
